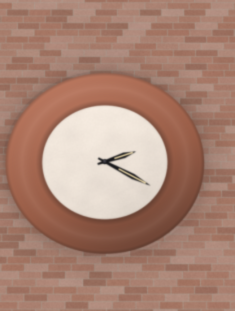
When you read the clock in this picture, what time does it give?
2:20
